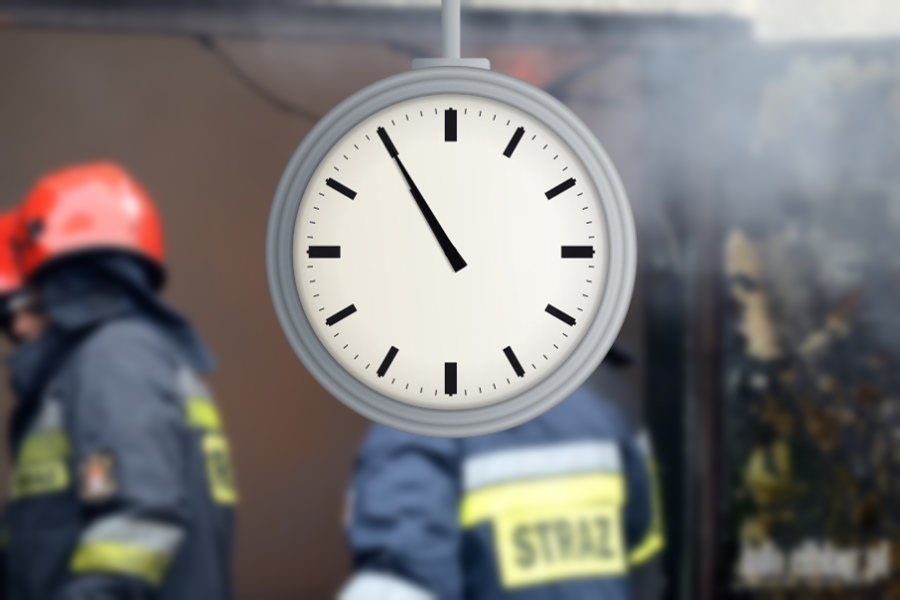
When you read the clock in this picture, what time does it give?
10:55
